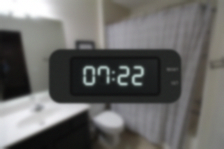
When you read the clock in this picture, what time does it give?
7:22
